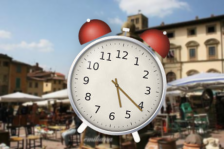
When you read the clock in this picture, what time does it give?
5:21
